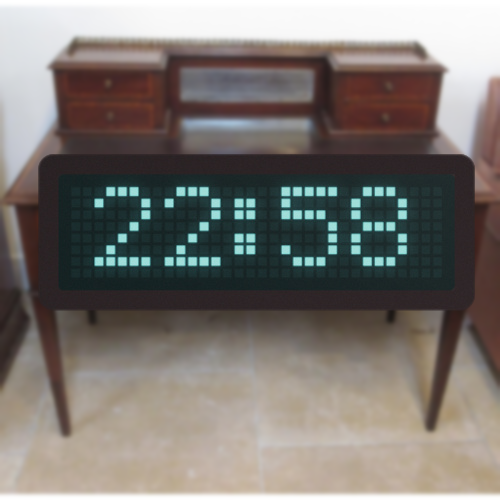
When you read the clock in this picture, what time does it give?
22:58
